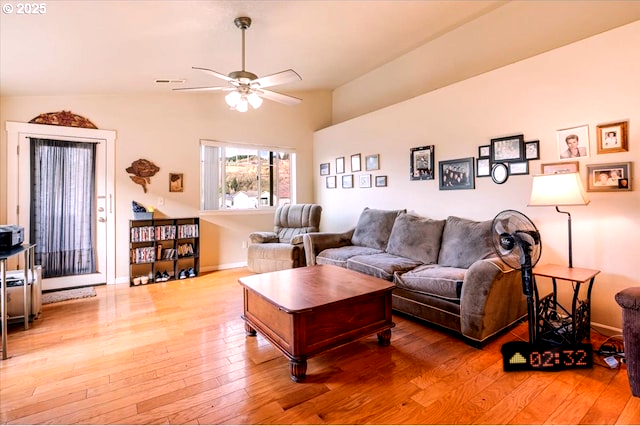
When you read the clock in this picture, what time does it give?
2:32
